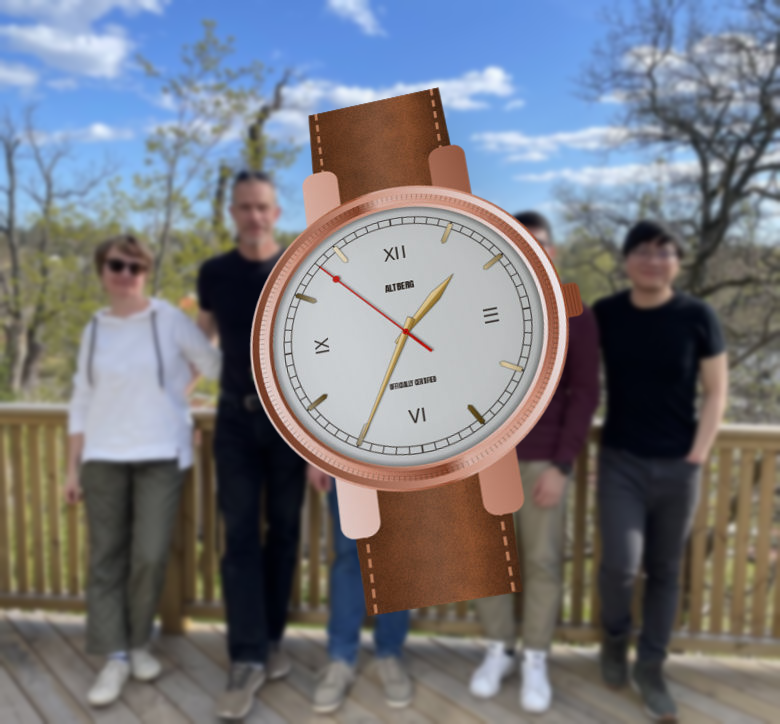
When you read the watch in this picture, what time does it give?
1:34:53
